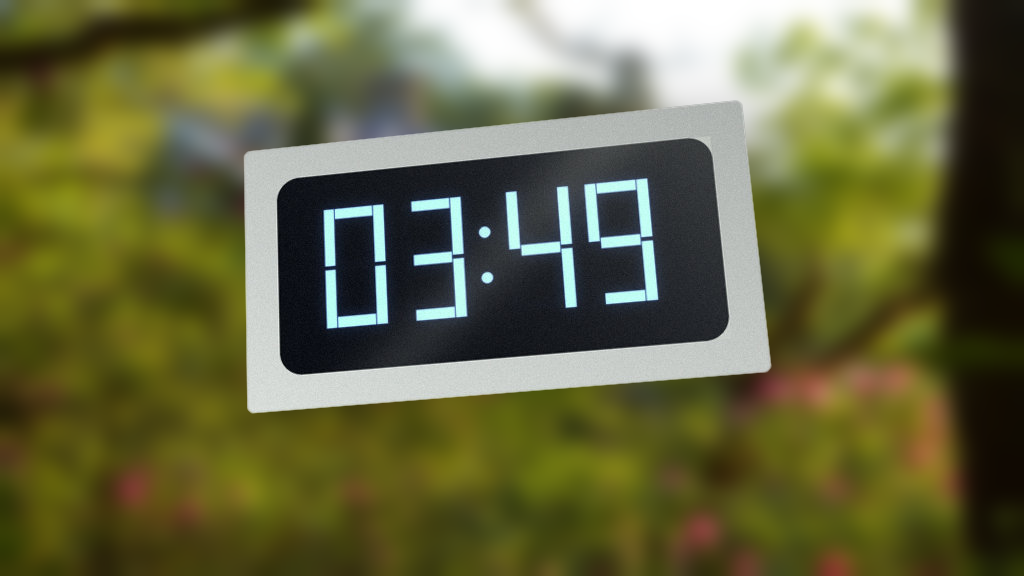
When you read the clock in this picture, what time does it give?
3:49
